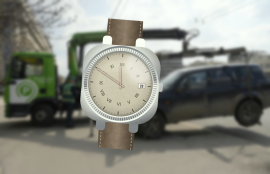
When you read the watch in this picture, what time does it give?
11:50
